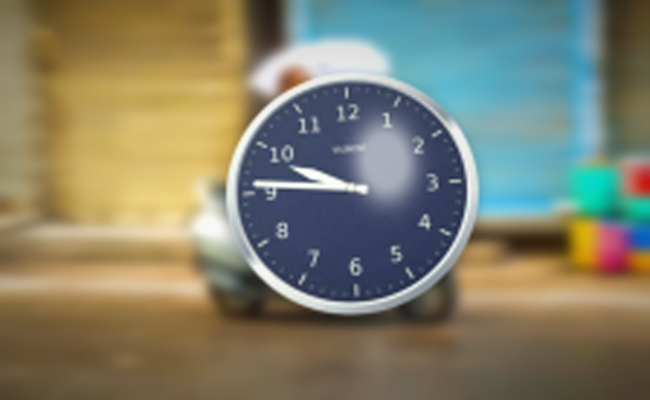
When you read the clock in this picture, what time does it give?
9:46
